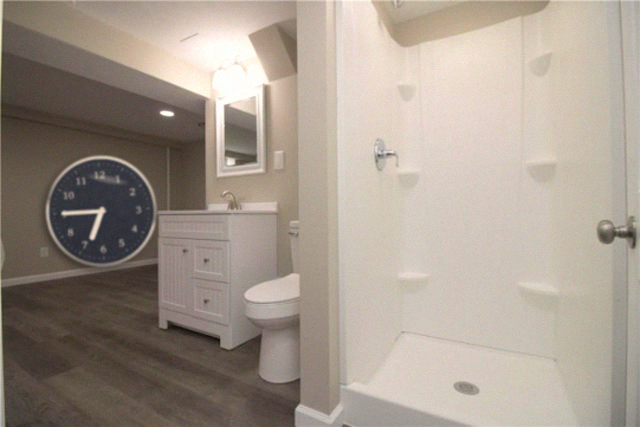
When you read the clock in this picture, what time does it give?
6:45
